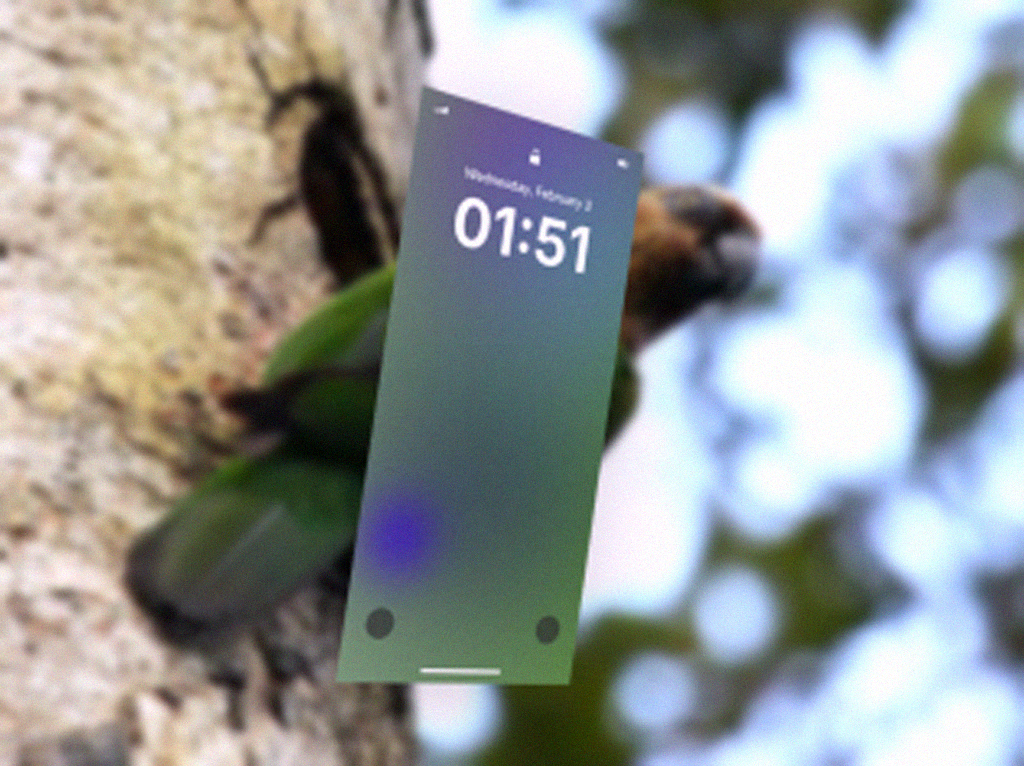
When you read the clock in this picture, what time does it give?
1:51
